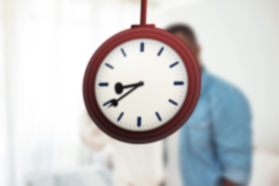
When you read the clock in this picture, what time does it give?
8:39
